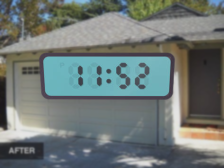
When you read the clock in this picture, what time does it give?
11:52
